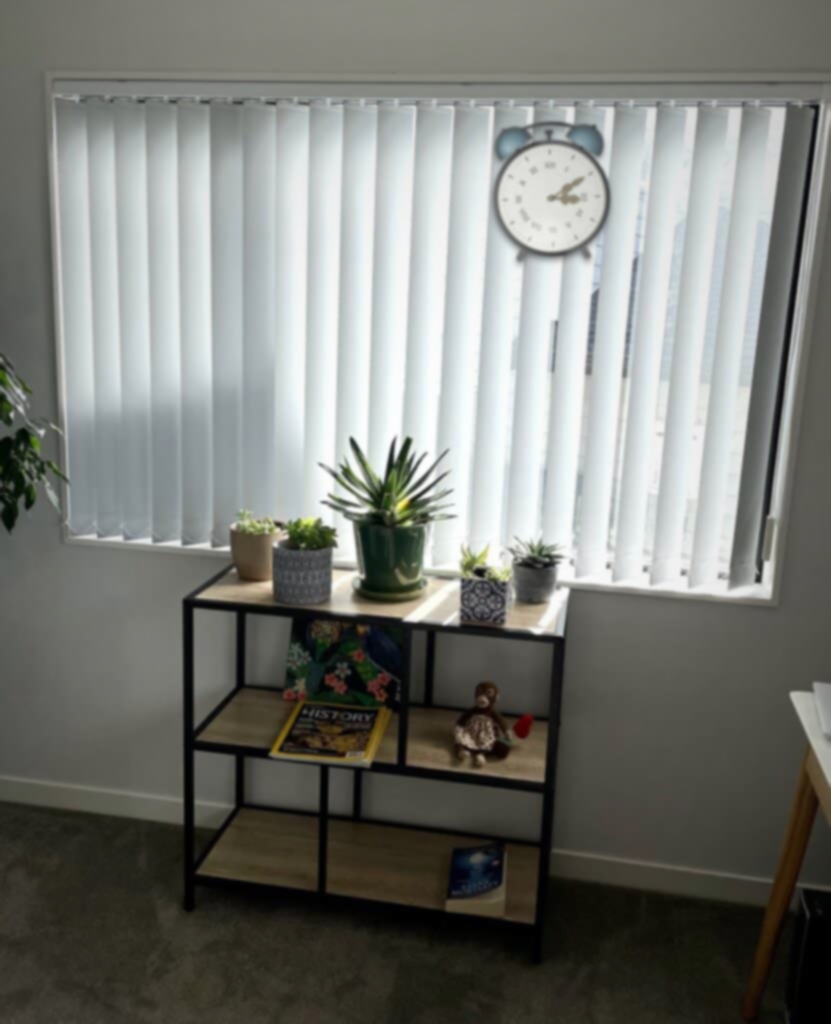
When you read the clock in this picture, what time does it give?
3:10
